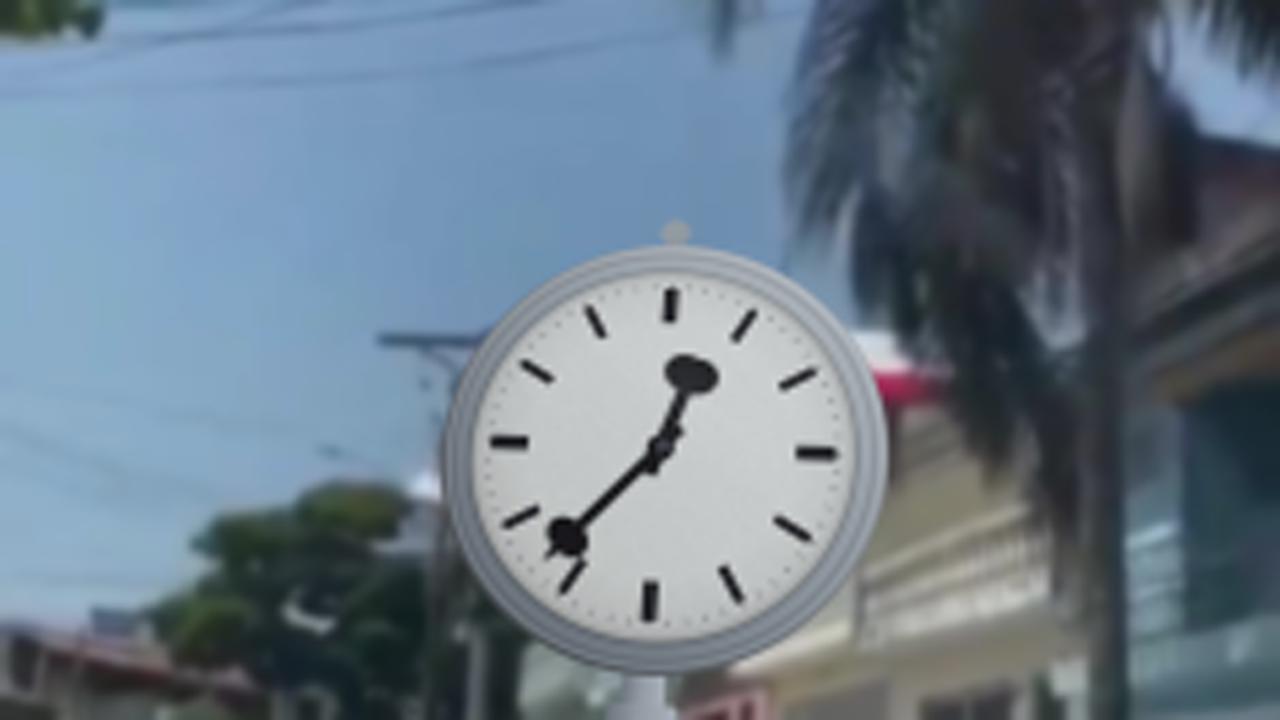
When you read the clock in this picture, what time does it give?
12:37
